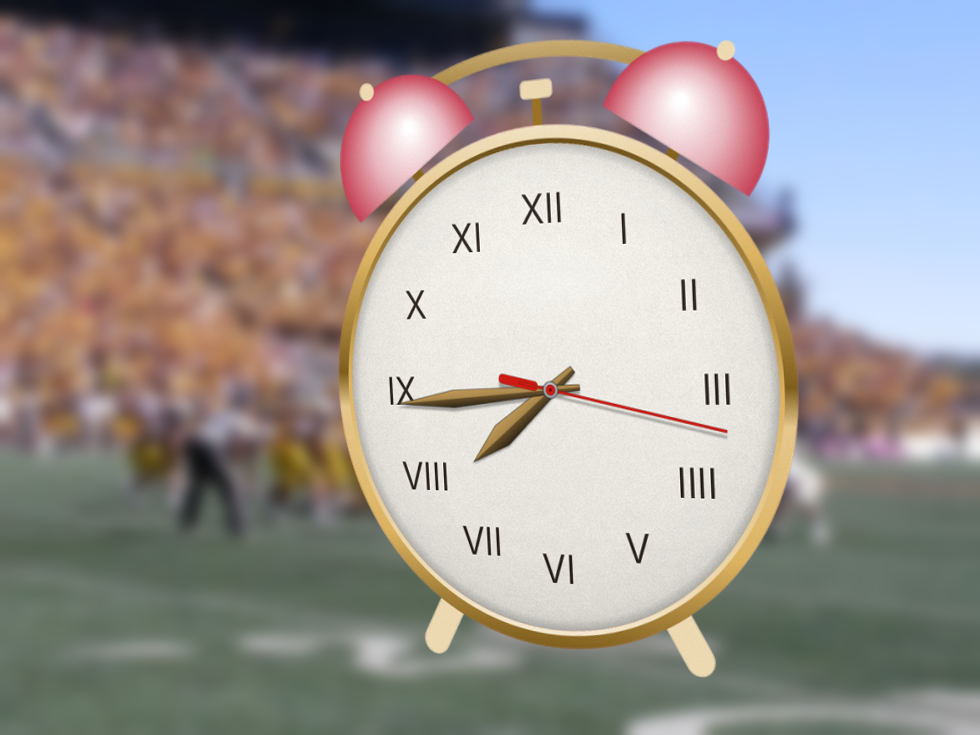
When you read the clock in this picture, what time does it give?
7:44:17
